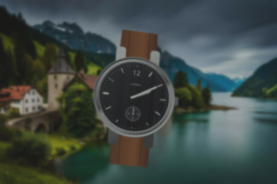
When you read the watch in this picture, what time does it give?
2:10
